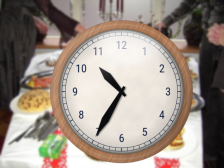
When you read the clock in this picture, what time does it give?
10:35
